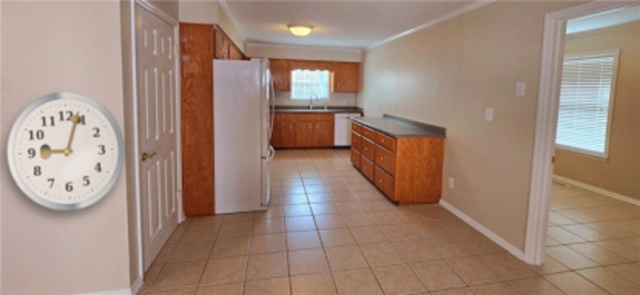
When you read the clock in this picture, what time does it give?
9:03
